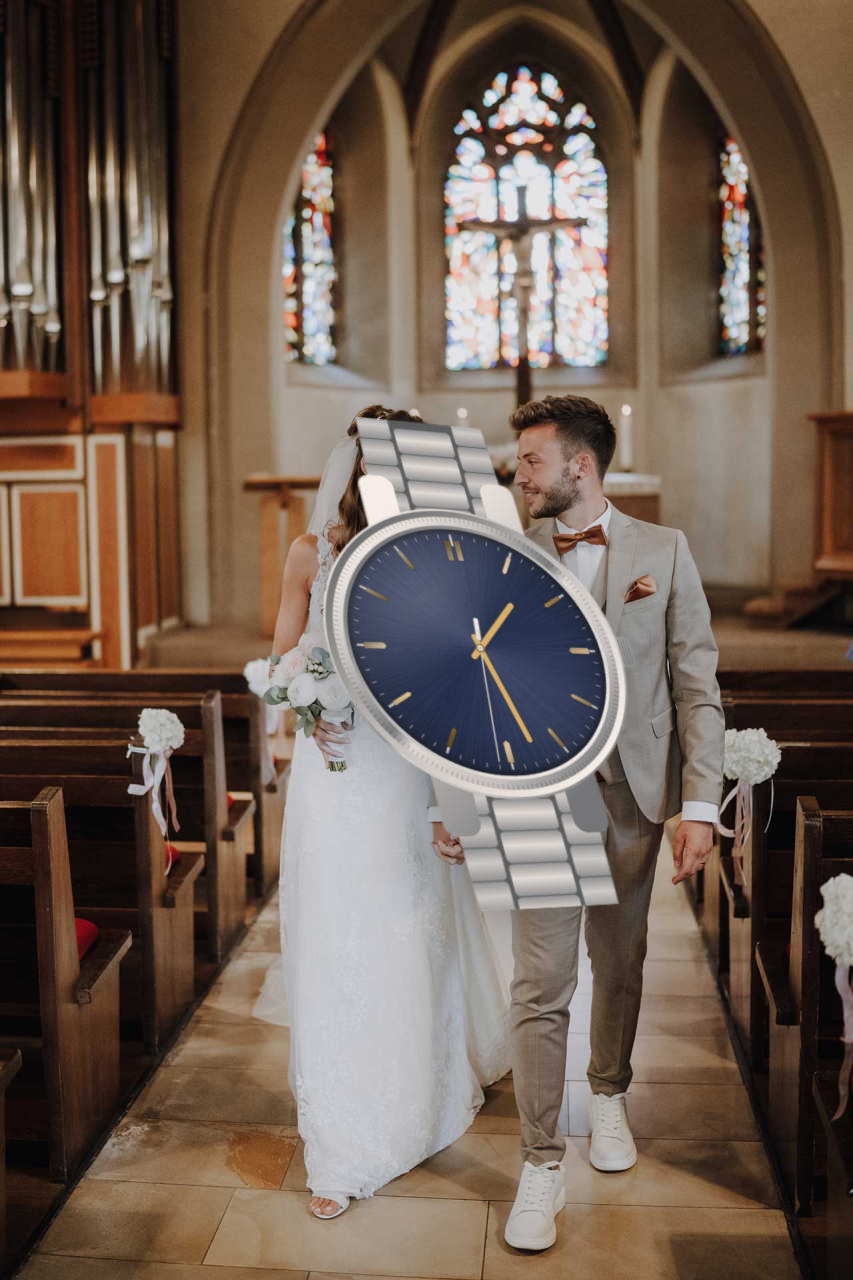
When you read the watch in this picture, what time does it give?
1:27:31
